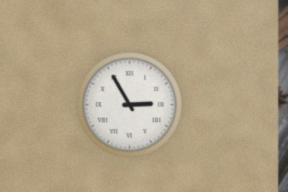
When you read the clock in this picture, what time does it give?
2:55
